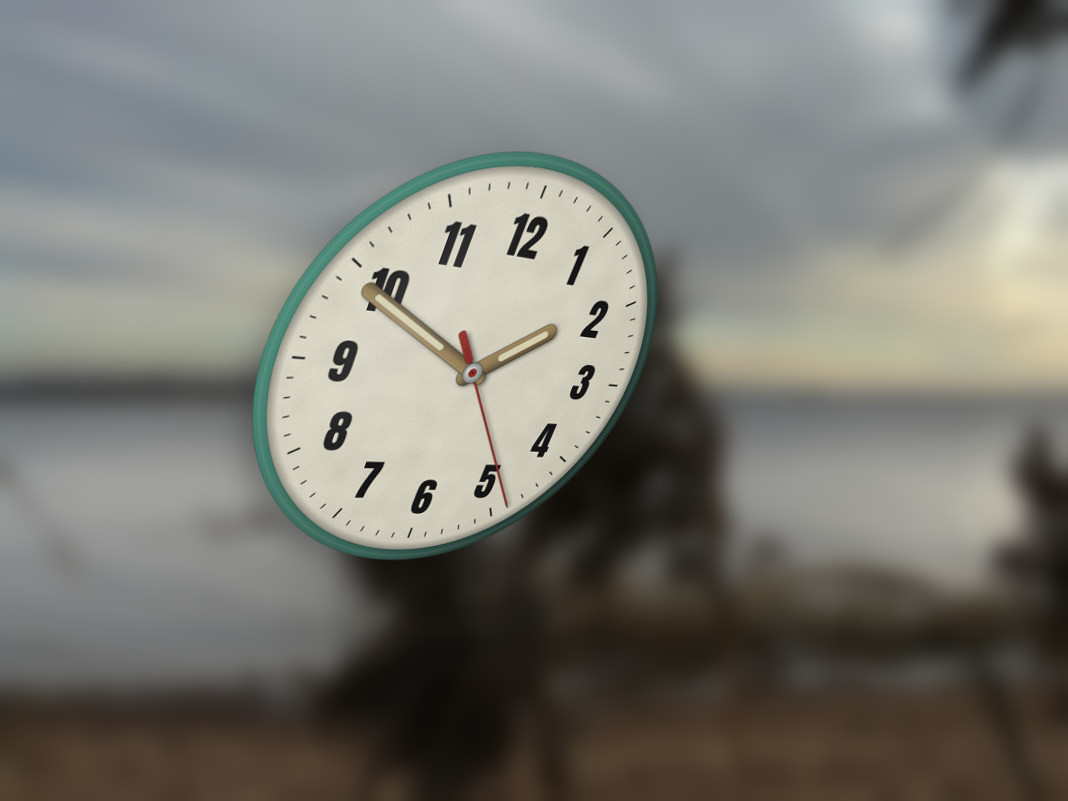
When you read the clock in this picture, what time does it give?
1:49:24
